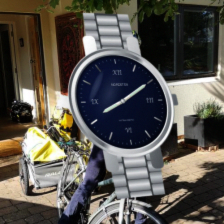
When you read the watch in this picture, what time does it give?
8:10
